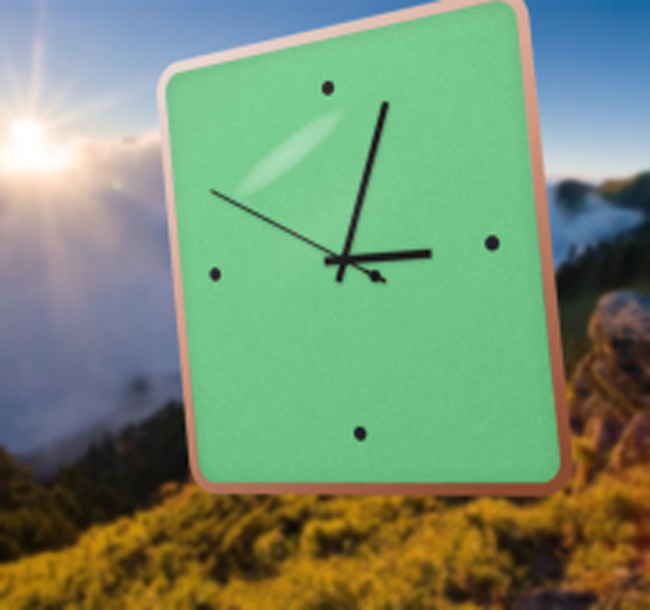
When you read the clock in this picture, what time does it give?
3:03:50
